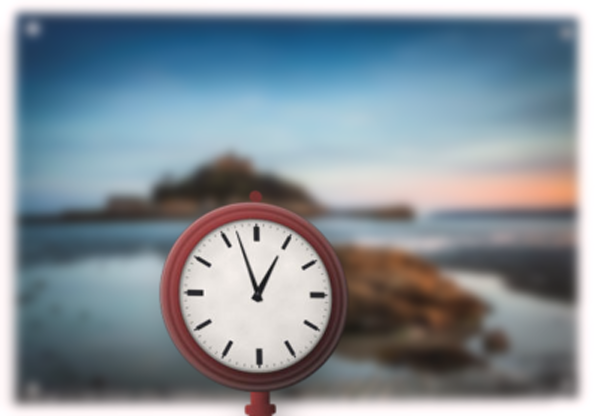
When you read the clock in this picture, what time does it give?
12:57
